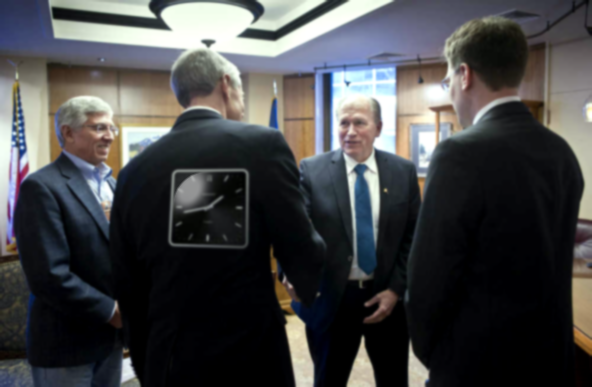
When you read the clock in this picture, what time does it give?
1:43
